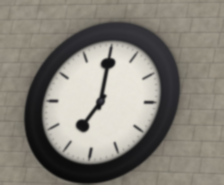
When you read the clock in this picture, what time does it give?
7:00
